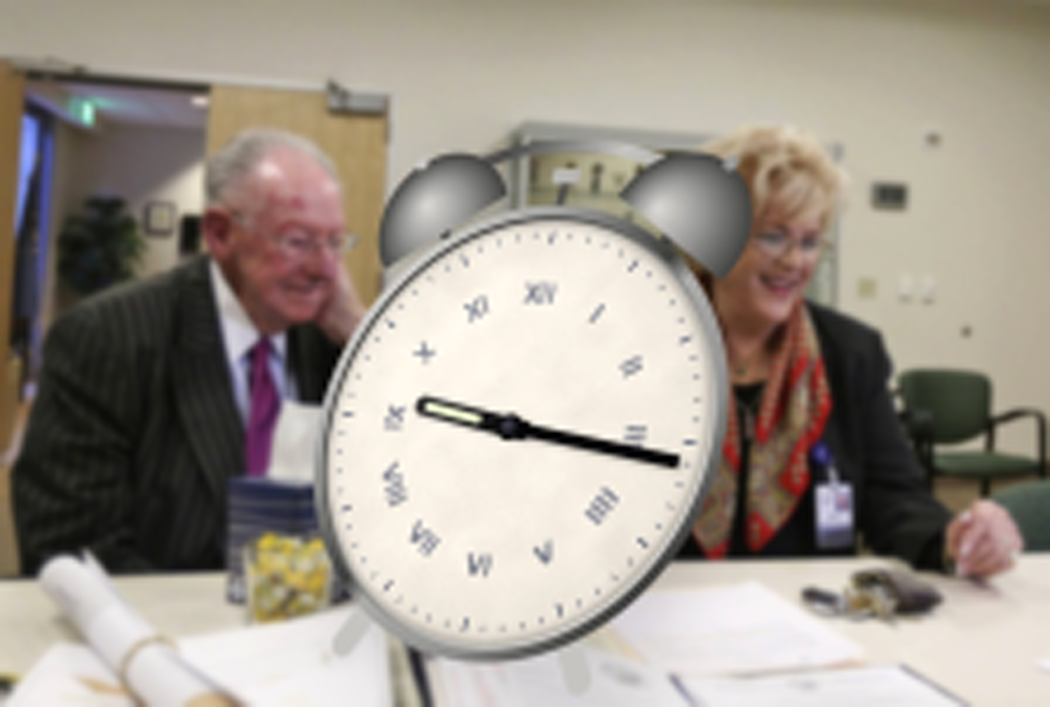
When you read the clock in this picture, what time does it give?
9:16
